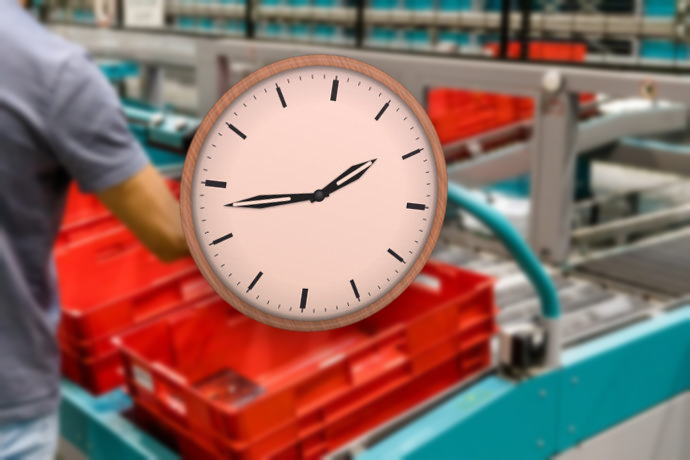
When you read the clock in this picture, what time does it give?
1:43
